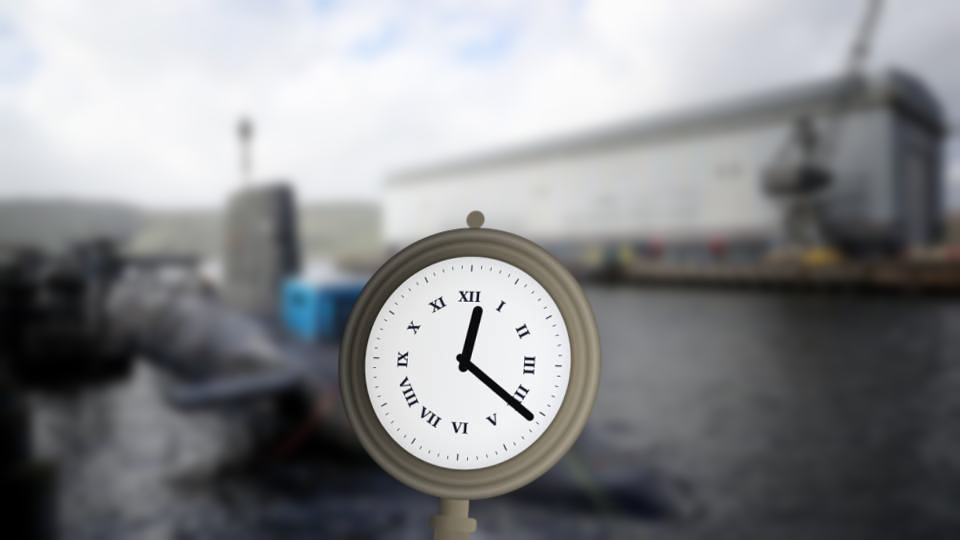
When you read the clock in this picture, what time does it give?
12:21
